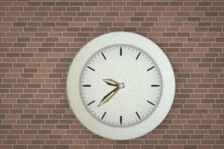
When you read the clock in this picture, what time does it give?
9:38
